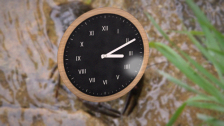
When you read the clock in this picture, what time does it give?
3:11
